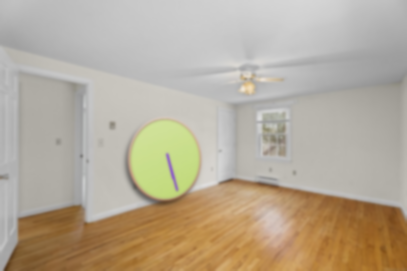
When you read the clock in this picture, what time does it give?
5:27
